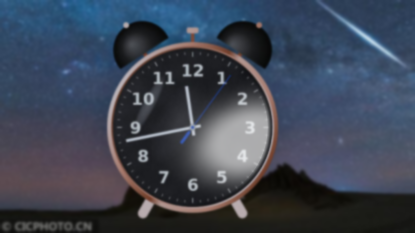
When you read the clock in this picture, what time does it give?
11:43:06
